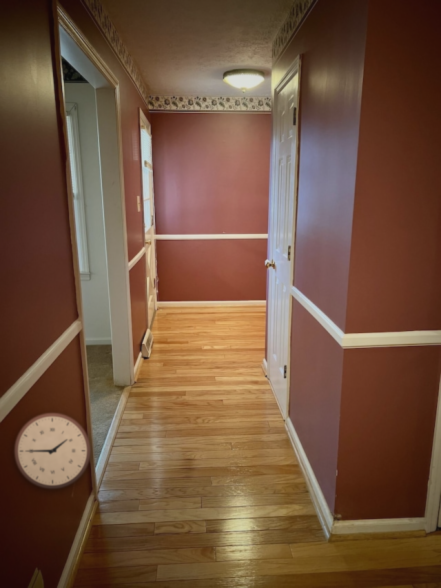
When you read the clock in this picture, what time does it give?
1:45
